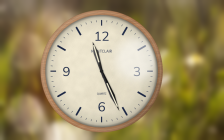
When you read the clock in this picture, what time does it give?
11:26
